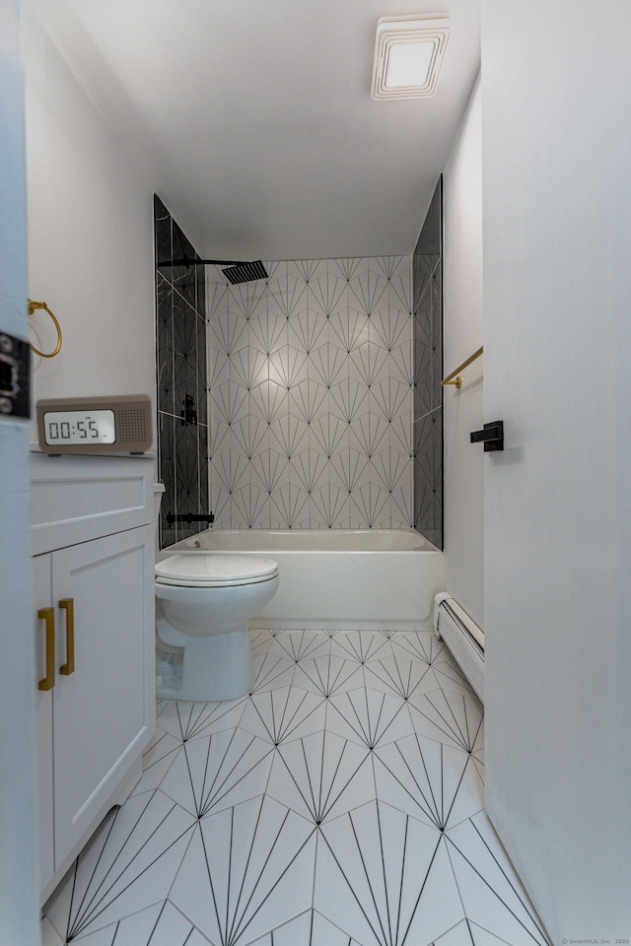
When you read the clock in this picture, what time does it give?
0:55
